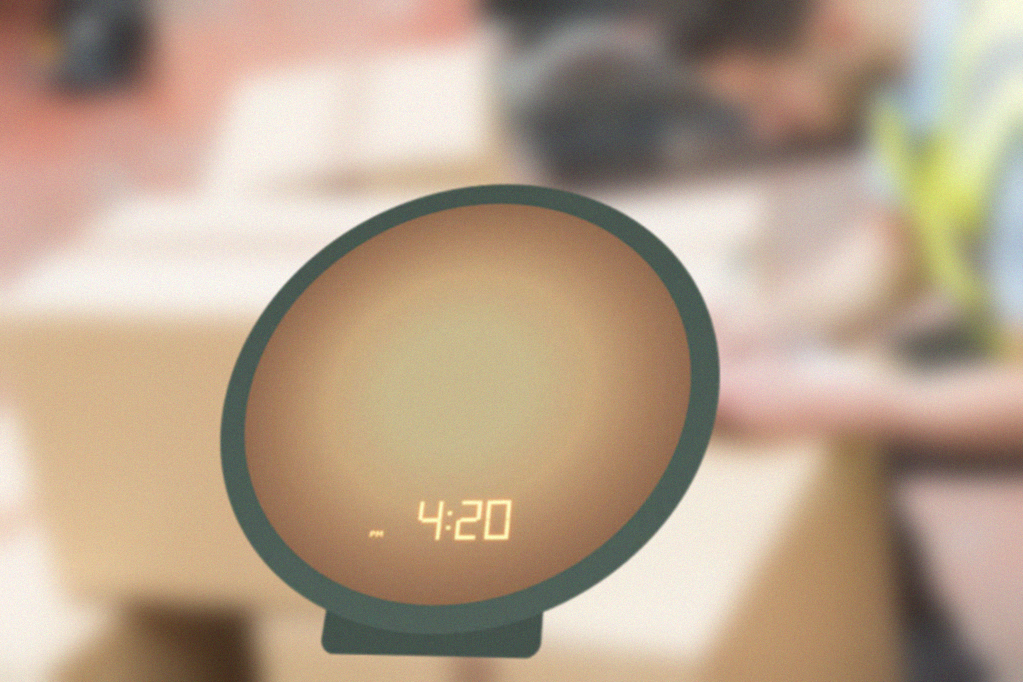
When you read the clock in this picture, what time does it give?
4:20
